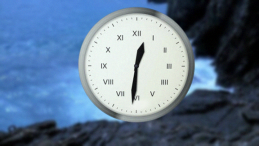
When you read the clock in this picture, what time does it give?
12:31
